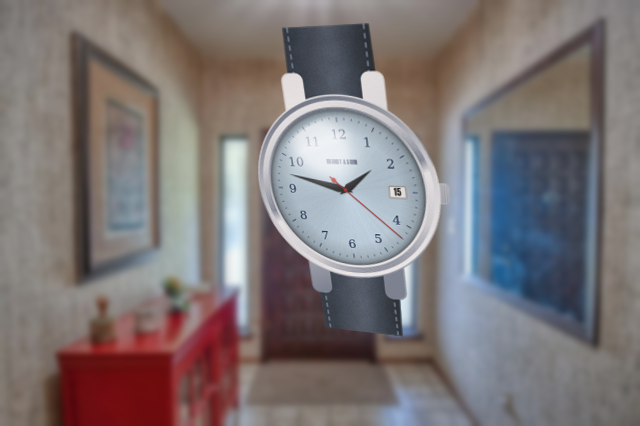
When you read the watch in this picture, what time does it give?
1:47:22
